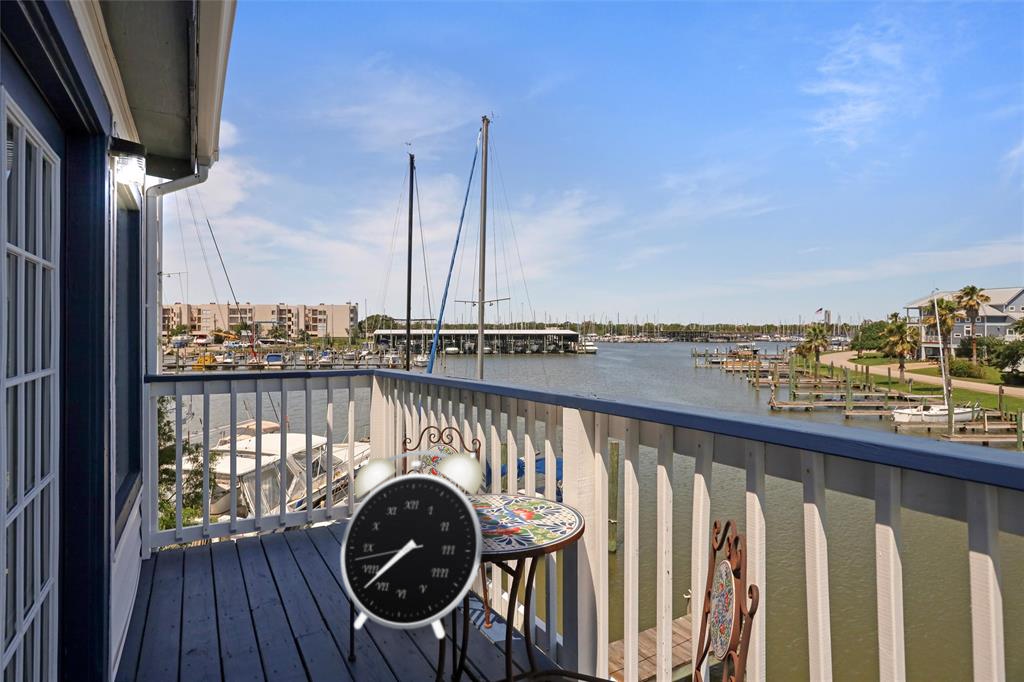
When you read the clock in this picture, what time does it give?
7:37:43
